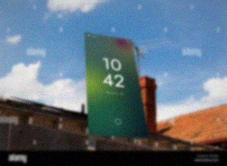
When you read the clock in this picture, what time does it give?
10:42
